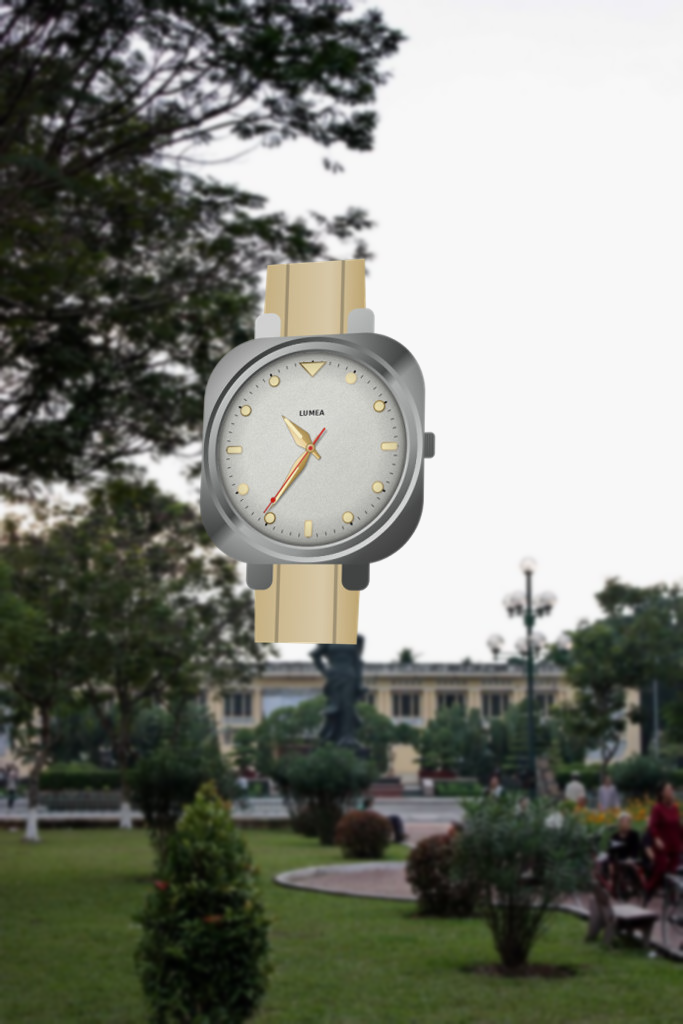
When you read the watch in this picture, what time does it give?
10:35:36
